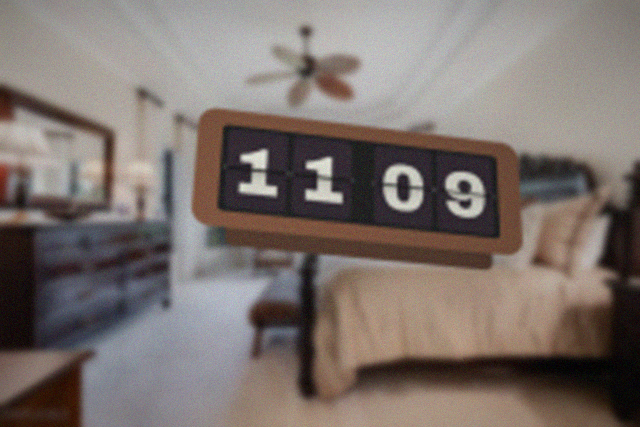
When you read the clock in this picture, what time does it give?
11:09
